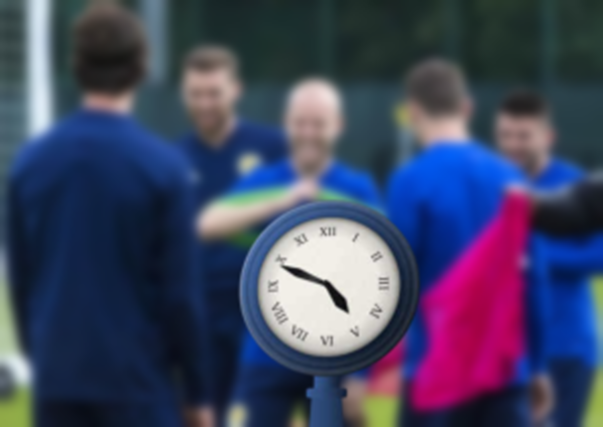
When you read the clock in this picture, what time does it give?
4:49
